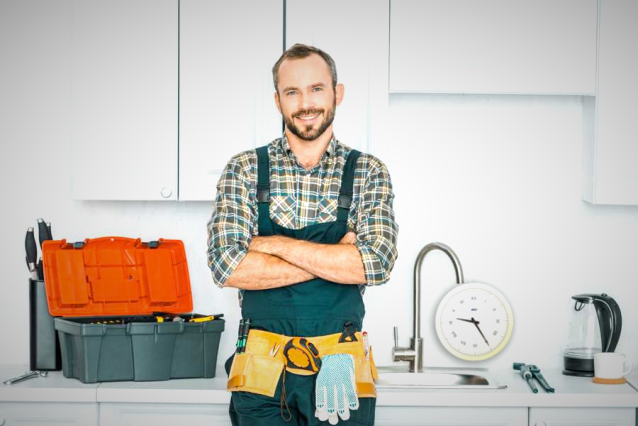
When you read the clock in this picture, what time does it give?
9:25
